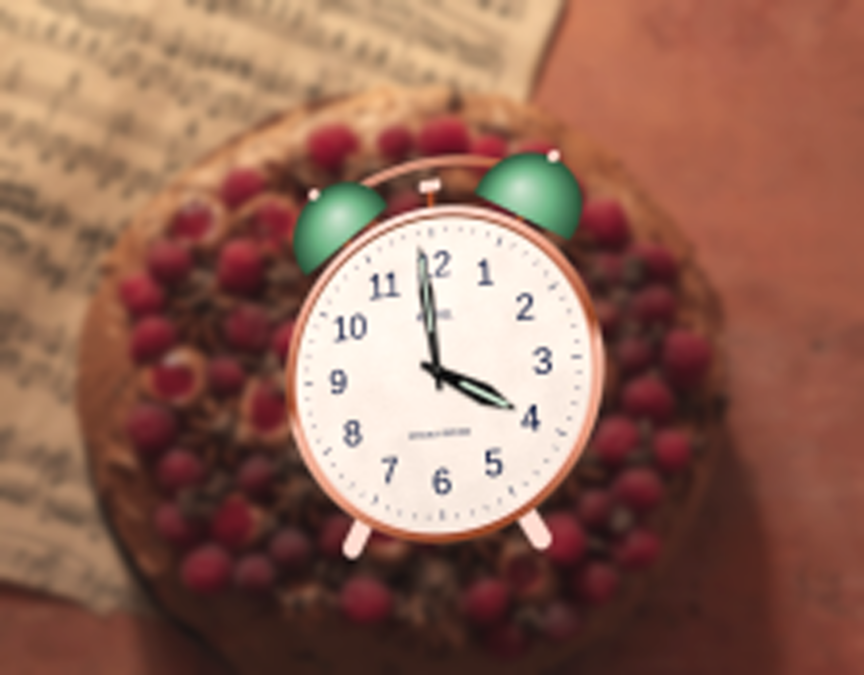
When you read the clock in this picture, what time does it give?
3:59
